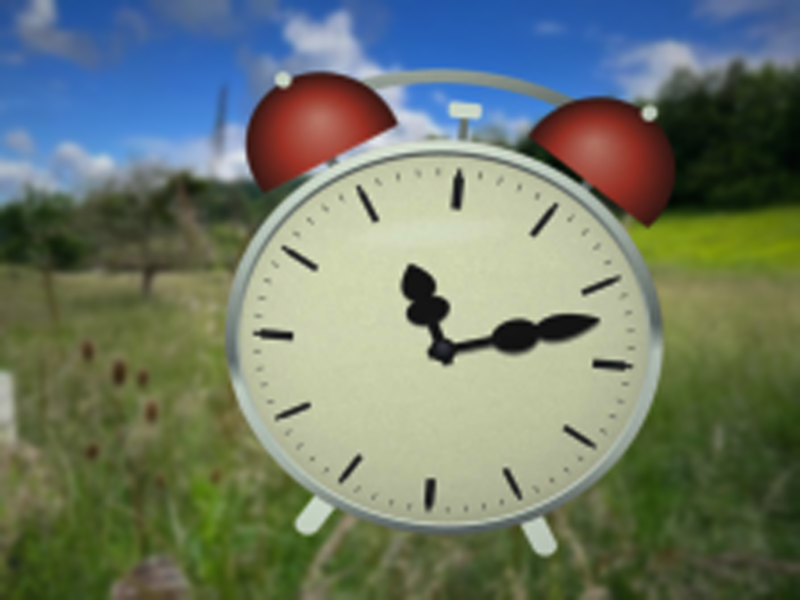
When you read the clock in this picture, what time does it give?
11:12
